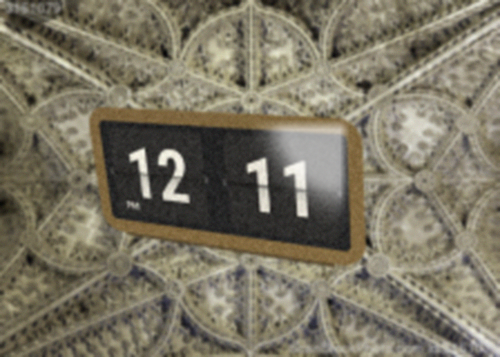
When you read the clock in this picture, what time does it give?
12:11
